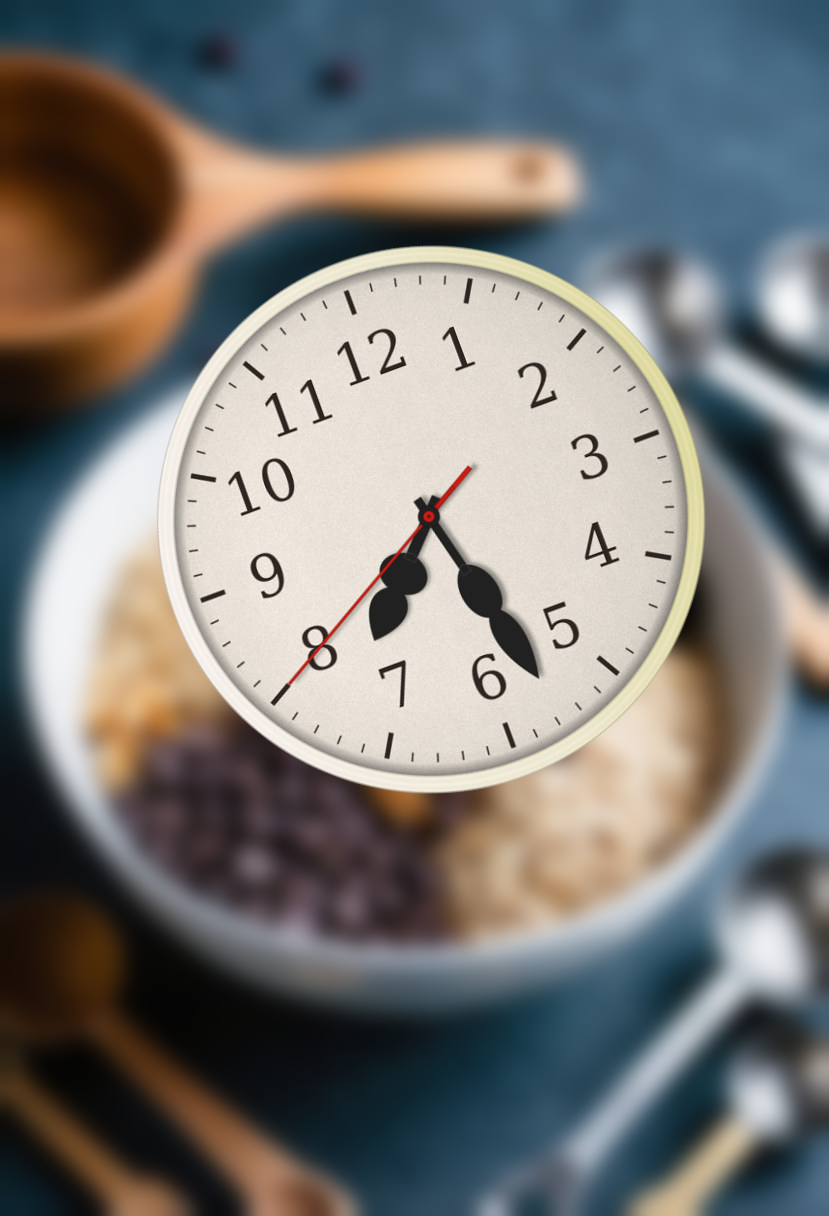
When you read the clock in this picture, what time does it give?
7:27:40
